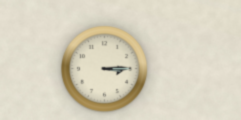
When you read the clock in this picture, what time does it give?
3:15
